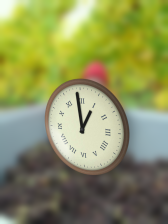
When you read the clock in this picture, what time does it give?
12:59
